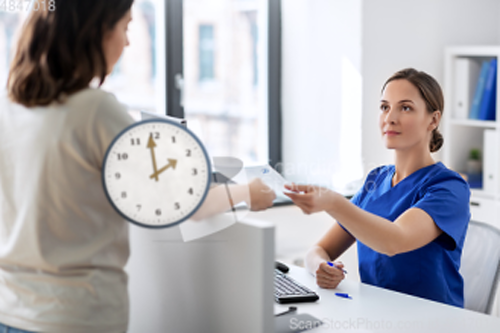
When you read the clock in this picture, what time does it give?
1:59
